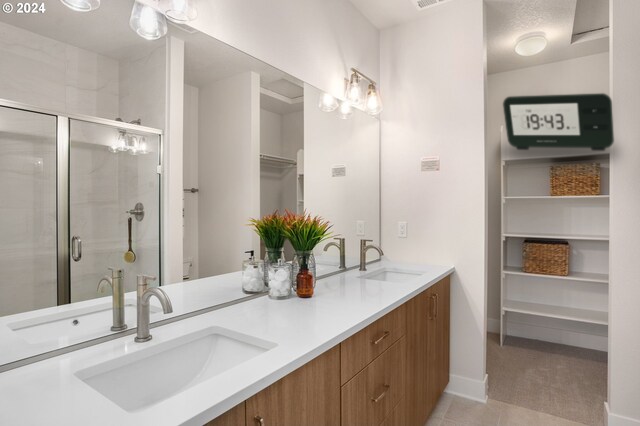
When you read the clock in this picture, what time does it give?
19:43
